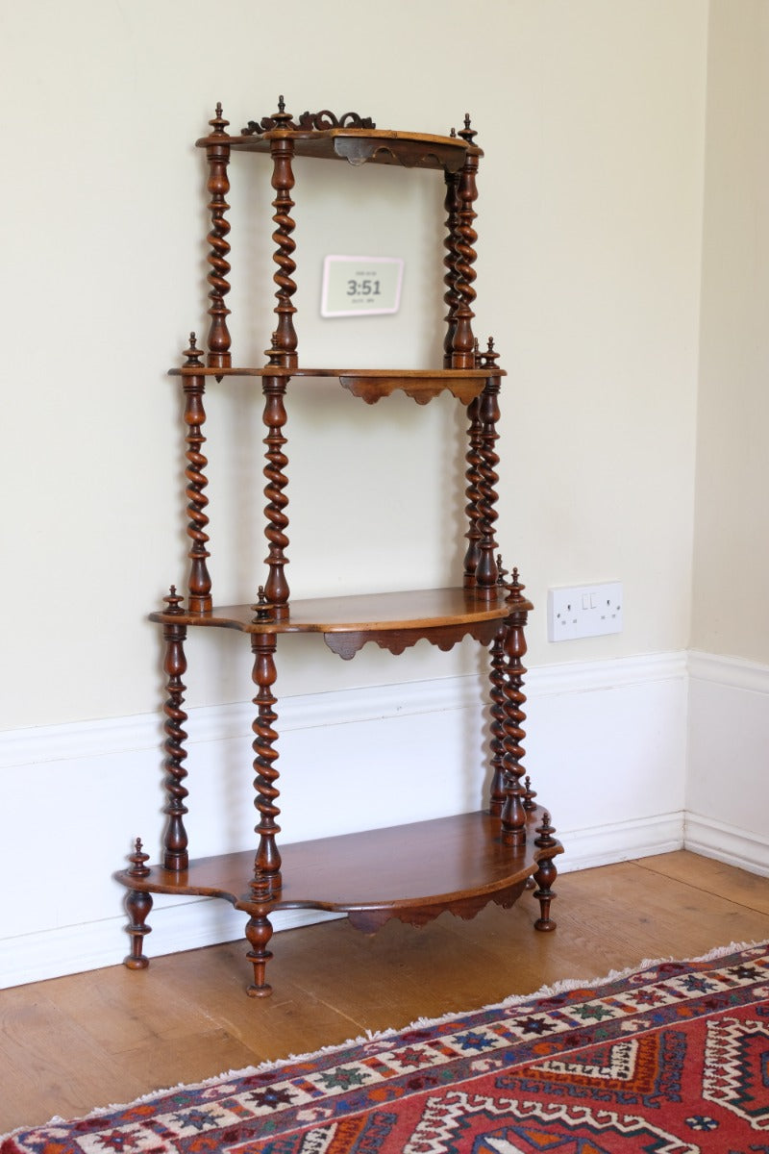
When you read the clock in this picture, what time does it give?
3:51
